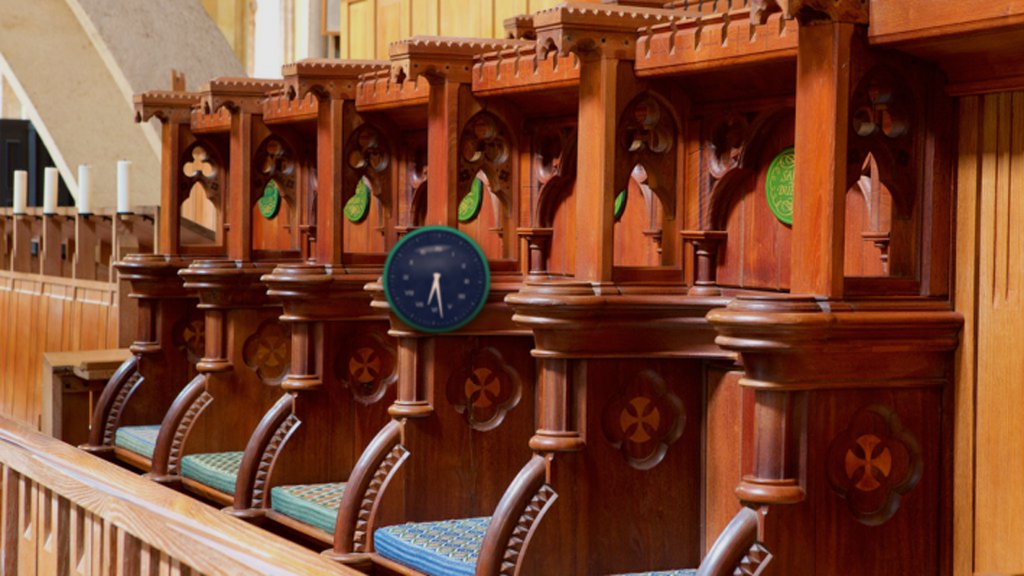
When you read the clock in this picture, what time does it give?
6:28
